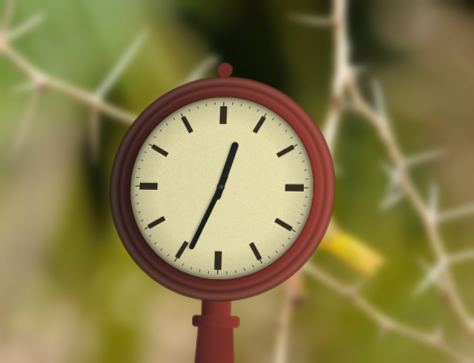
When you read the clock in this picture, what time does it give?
12:34
